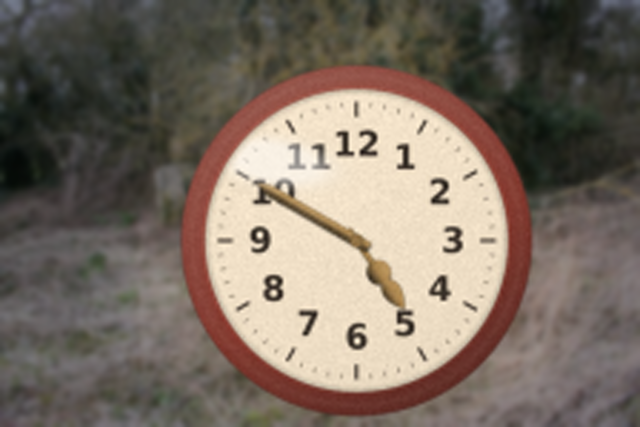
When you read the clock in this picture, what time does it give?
4:50
